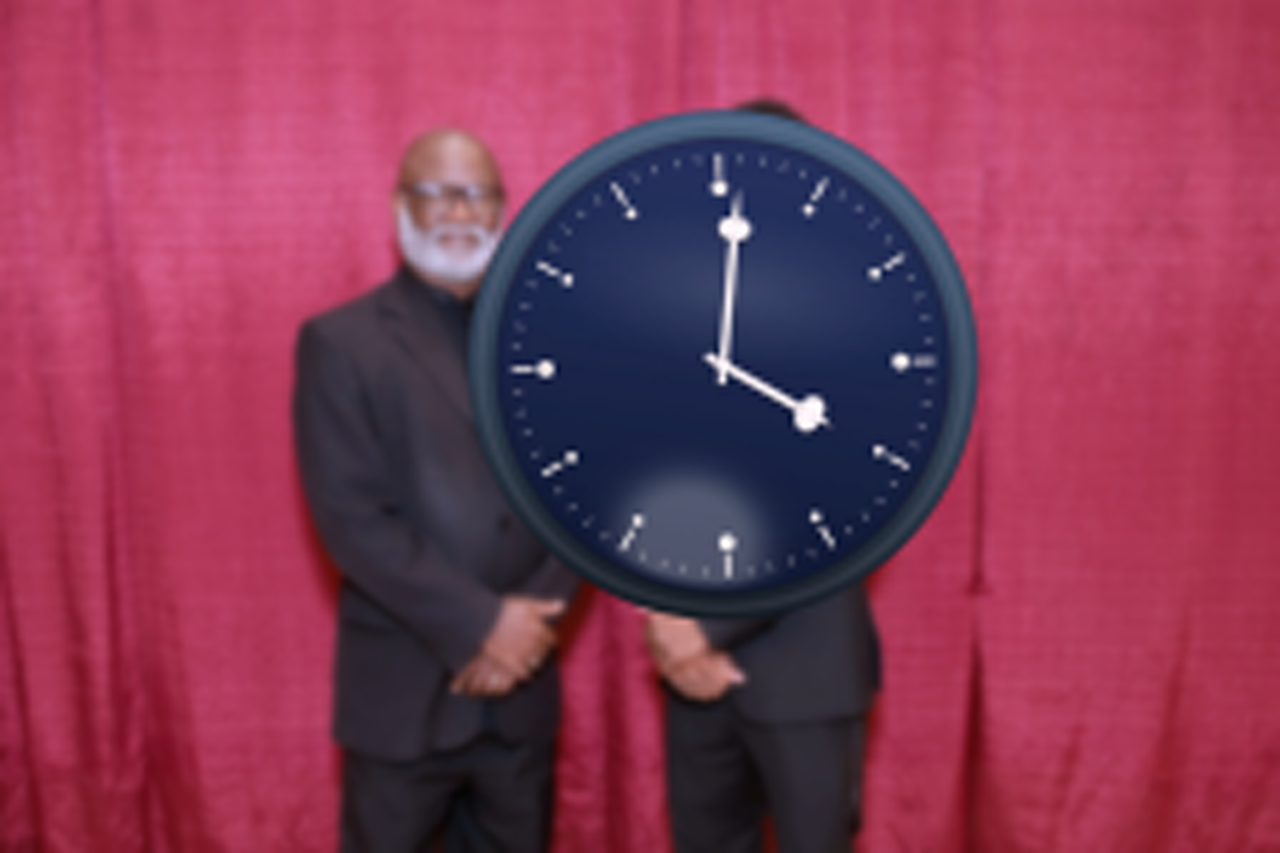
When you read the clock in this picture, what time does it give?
4:01
